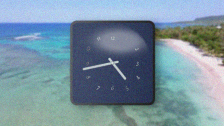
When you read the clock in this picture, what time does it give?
4:43
